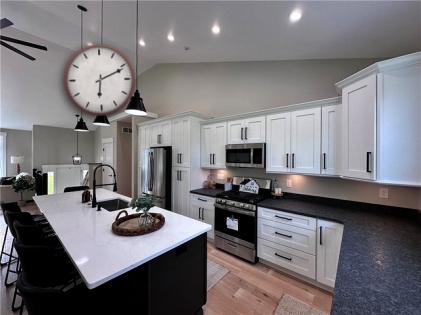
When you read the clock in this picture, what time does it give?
6:11
